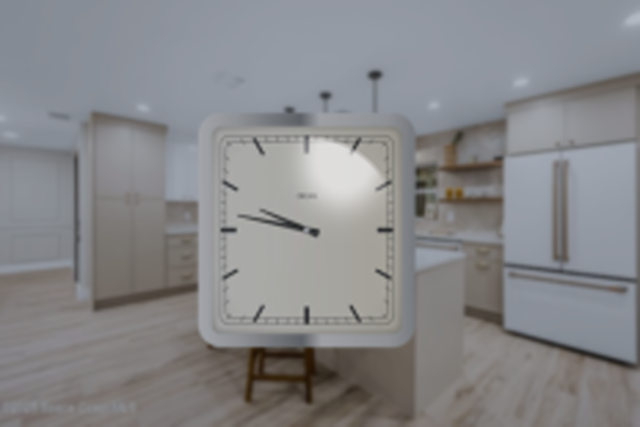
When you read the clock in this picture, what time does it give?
9:47
